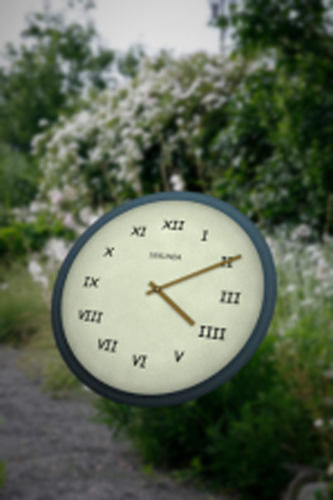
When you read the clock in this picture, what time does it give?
4:10
